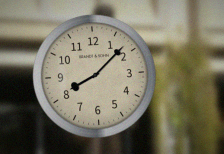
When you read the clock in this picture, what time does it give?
8:08
